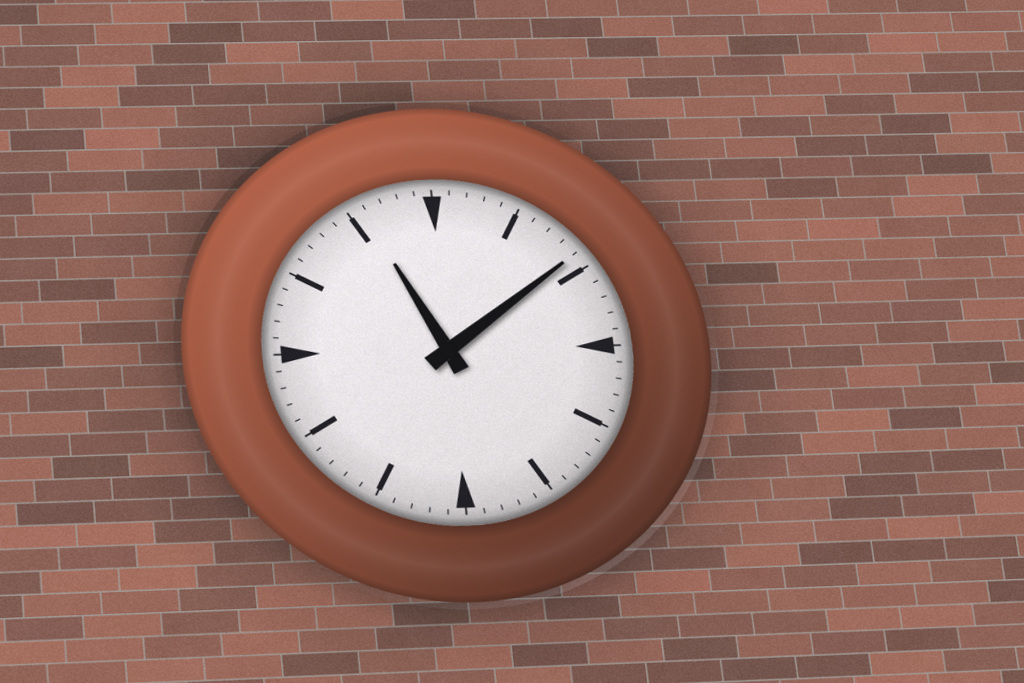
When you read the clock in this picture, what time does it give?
11:09
